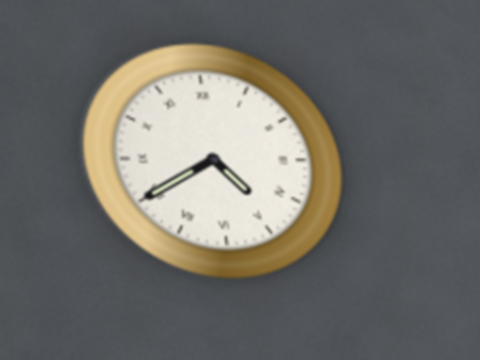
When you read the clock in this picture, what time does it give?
4:40
